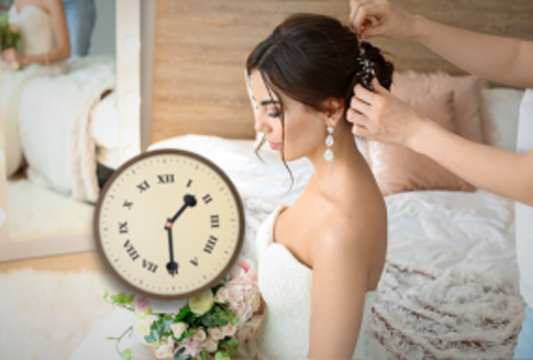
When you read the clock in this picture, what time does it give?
1:30
